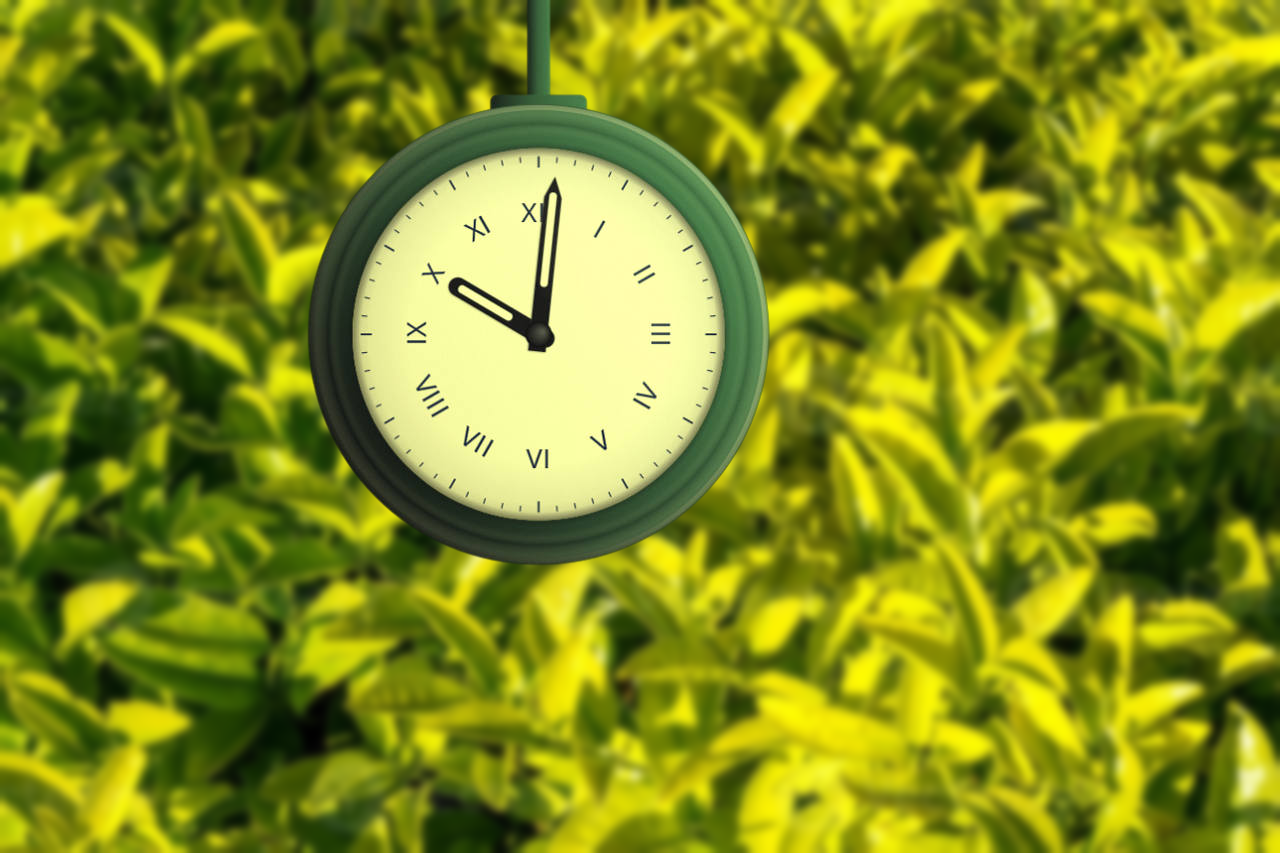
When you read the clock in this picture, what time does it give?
10:01
